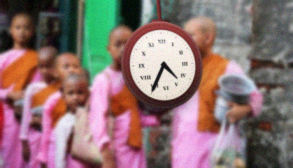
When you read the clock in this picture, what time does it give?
4:35
